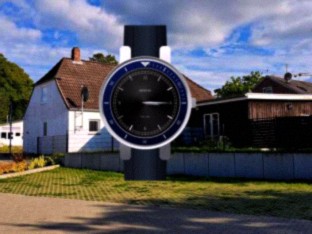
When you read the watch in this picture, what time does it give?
3:15
